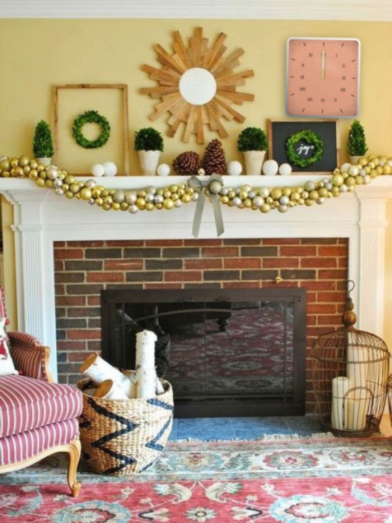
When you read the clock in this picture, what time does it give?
12:00
